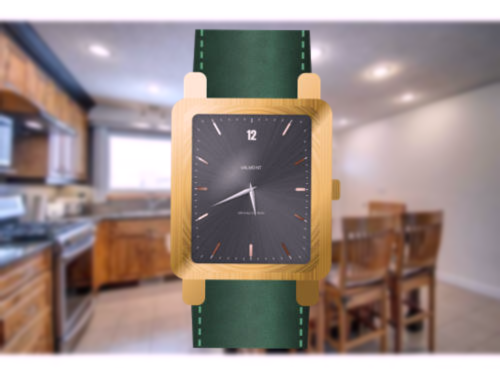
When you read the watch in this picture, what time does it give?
5:41
